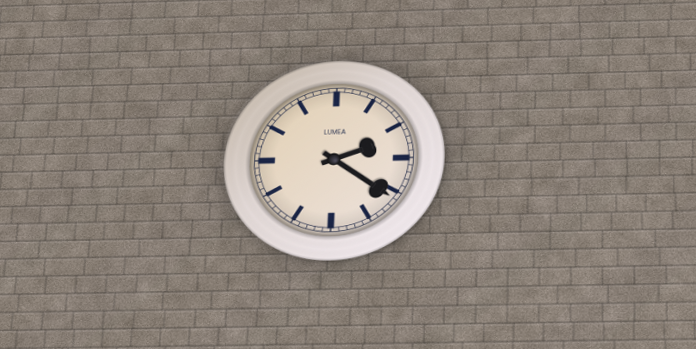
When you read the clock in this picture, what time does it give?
2:21
